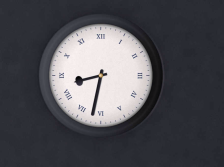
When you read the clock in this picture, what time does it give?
8:32
